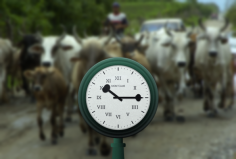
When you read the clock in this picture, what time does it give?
10:15
